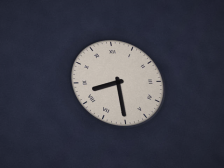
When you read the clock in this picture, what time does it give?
8:30
